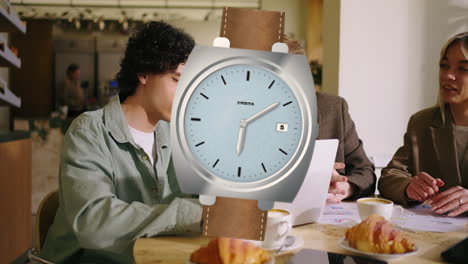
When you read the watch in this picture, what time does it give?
6:09
